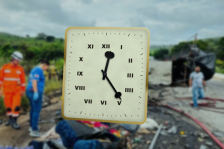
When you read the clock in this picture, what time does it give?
12:24
